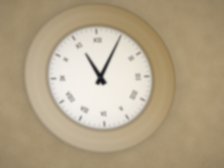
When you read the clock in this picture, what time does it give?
11:05
